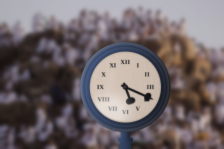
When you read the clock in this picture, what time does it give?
5:19
